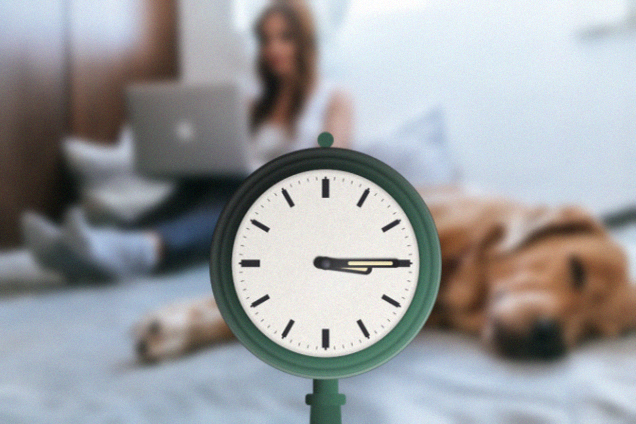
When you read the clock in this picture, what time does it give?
3:15
